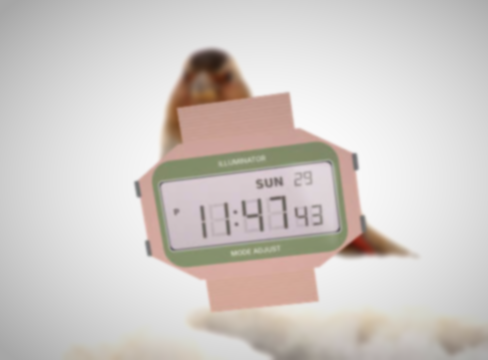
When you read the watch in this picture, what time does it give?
11:47:43
